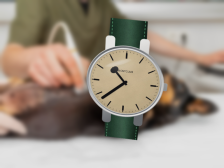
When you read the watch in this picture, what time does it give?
10:38
